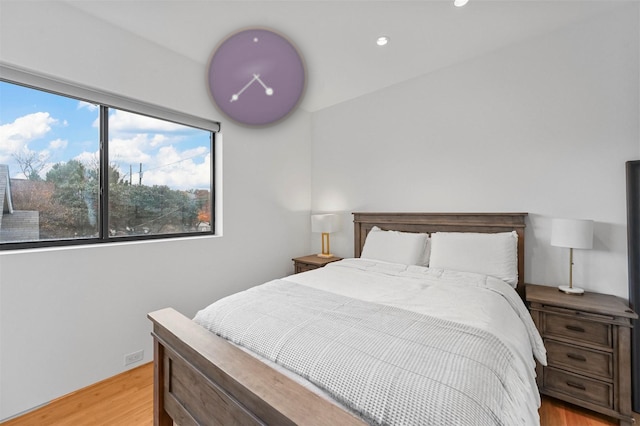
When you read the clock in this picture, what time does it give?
4:38
